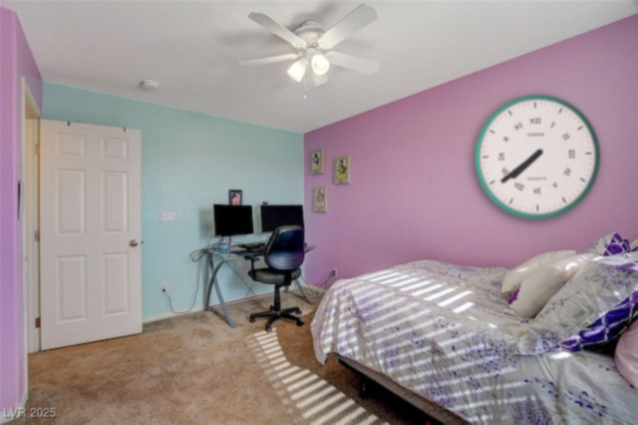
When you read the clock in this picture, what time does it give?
7:39
